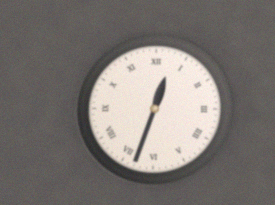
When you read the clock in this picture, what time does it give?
12:33
